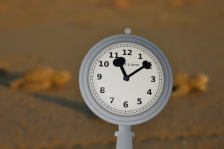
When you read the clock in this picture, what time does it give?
11:09
